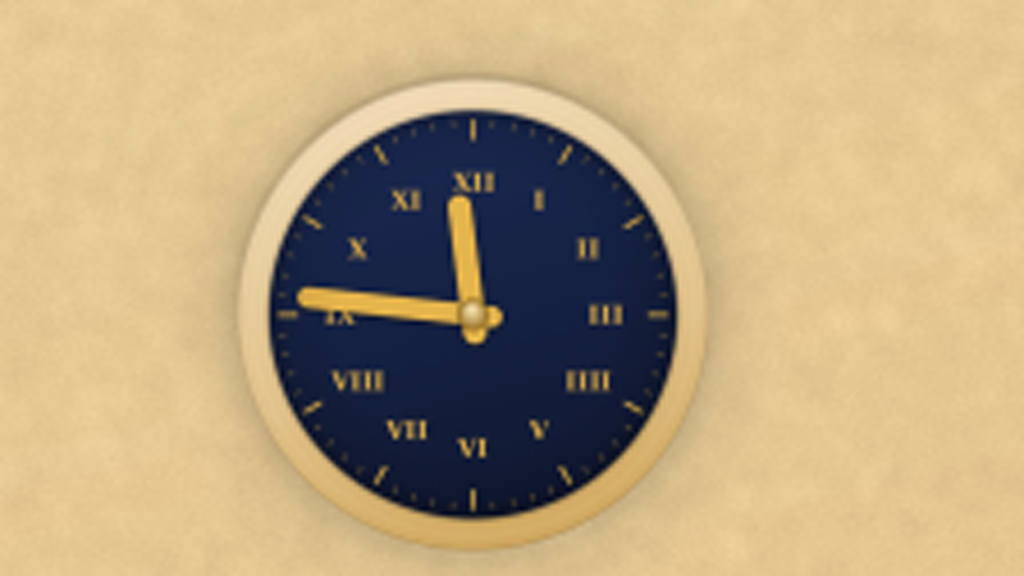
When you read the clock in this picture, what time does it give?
11:46
